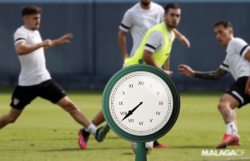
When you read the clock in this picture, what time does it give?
7:38
